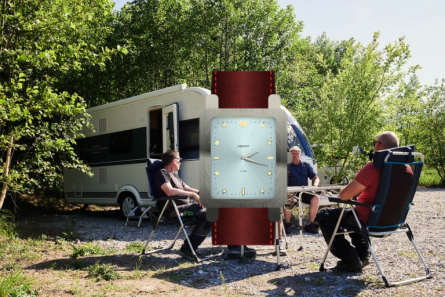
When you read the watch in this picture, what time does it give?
2:18
